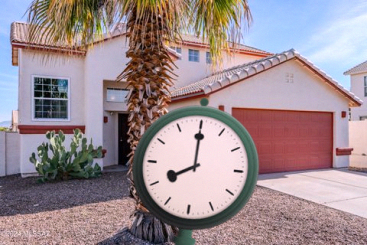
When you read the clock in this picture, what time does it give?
8:00
